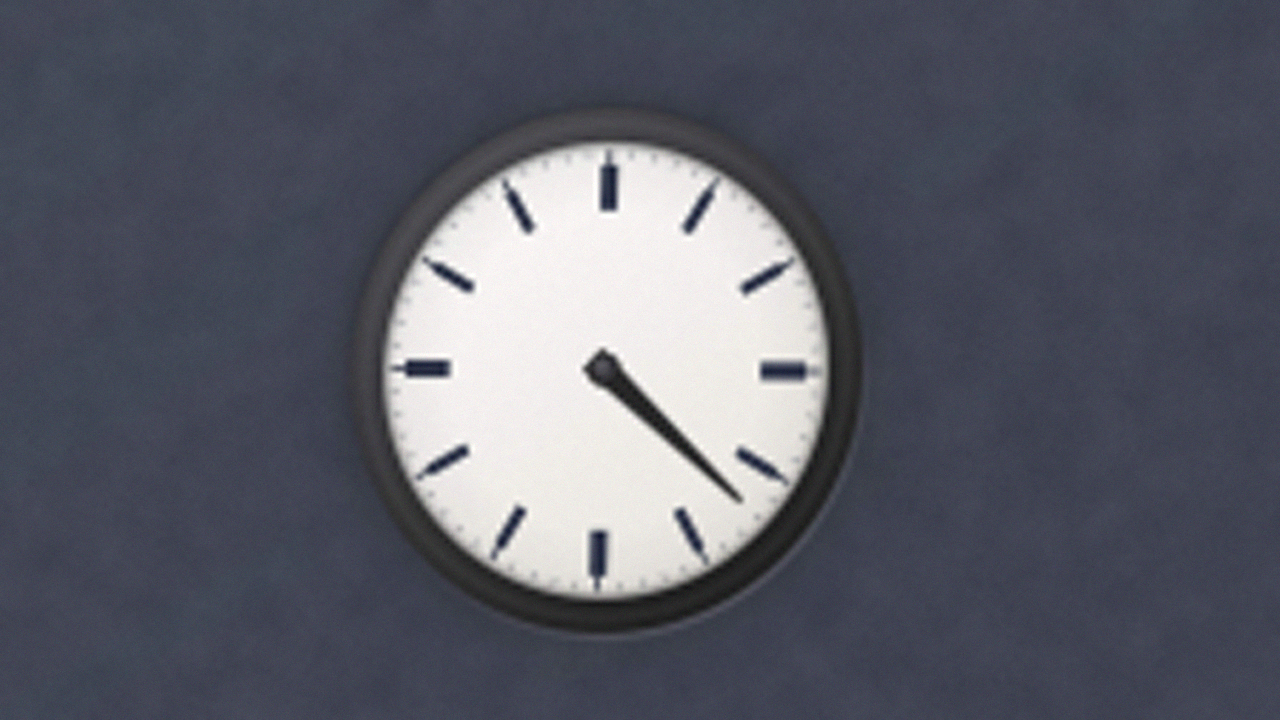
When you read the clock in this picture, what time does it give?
4:22
